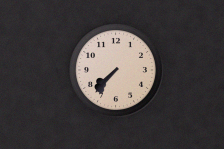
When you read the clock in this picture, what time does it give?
7:37
